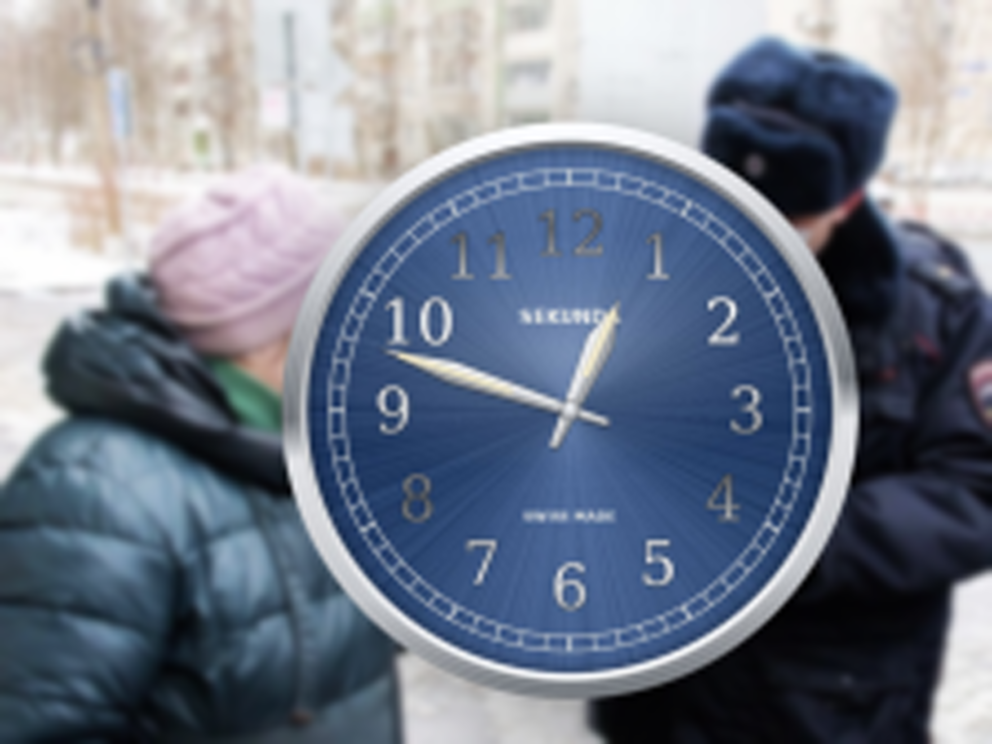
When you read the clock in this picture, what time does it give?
12:48
